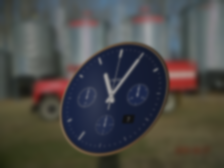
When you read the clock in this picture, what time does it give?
11:05
